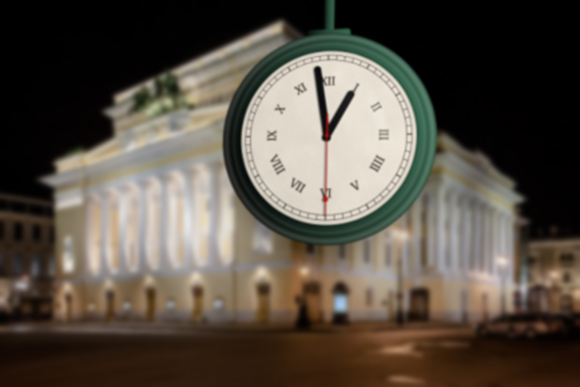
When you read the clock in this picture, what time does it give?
12:58:30
